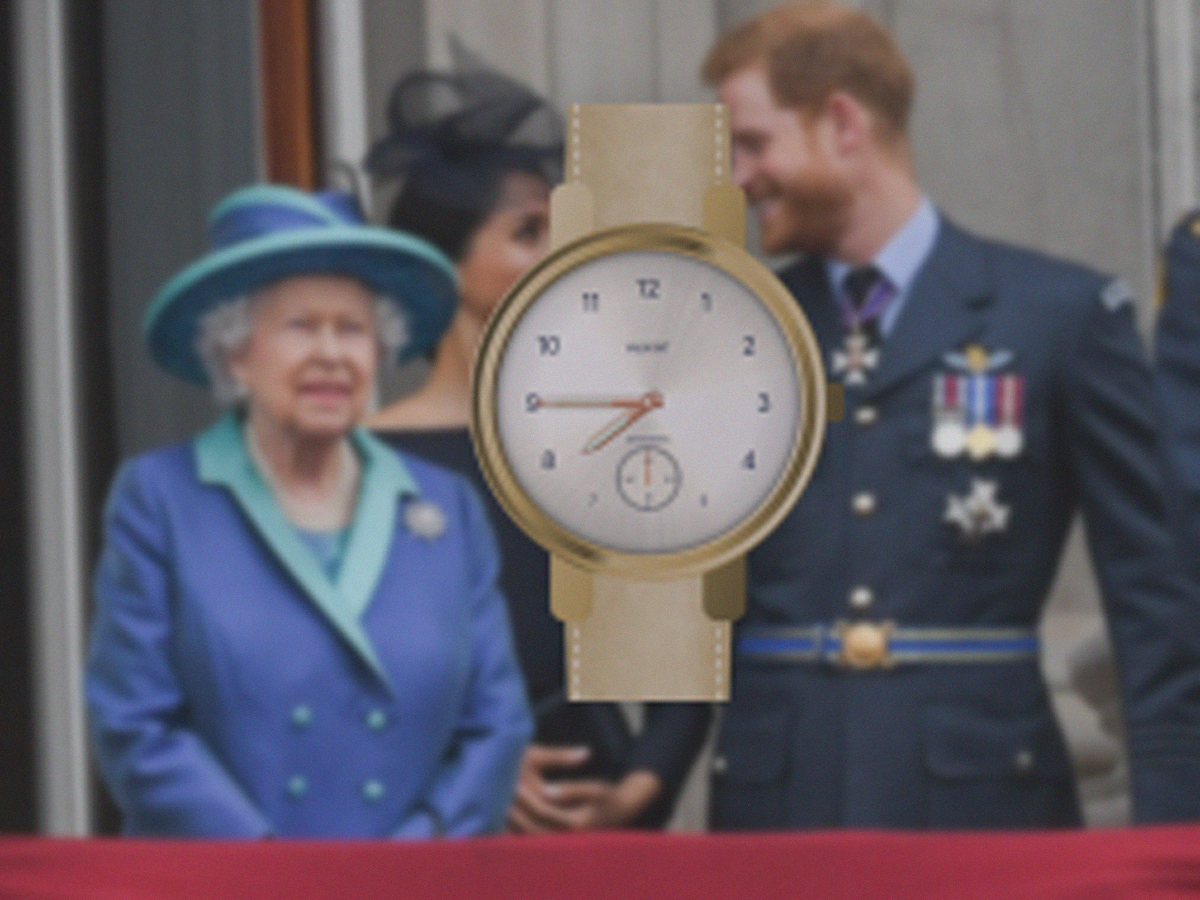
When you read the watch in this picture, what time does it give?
7:45
